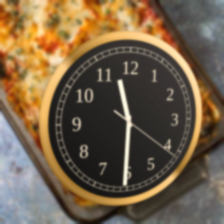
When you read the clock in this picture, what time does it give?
11:30:21
